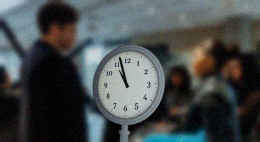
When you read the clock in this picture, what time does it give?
10:57
